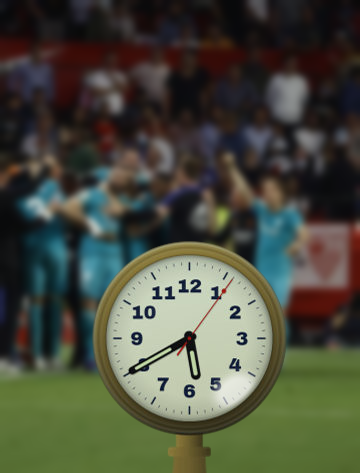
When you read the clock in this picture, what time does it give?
5:40:06
